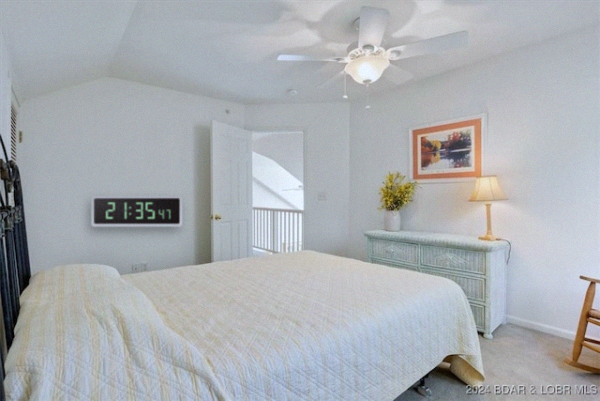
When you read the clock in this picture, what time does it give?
21:35:47
